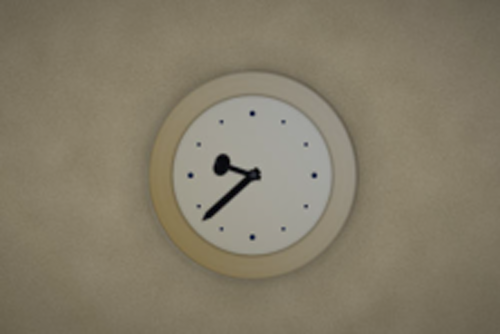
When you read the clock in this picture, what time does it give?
9:38
